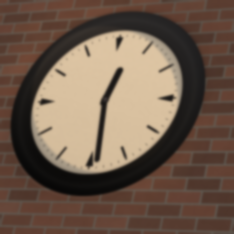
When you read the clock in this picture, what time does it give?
12:29
